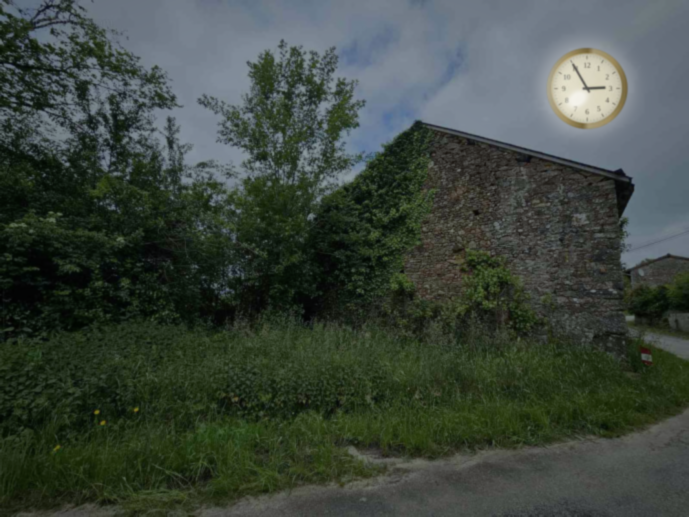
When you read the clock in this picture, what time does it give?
2:55
